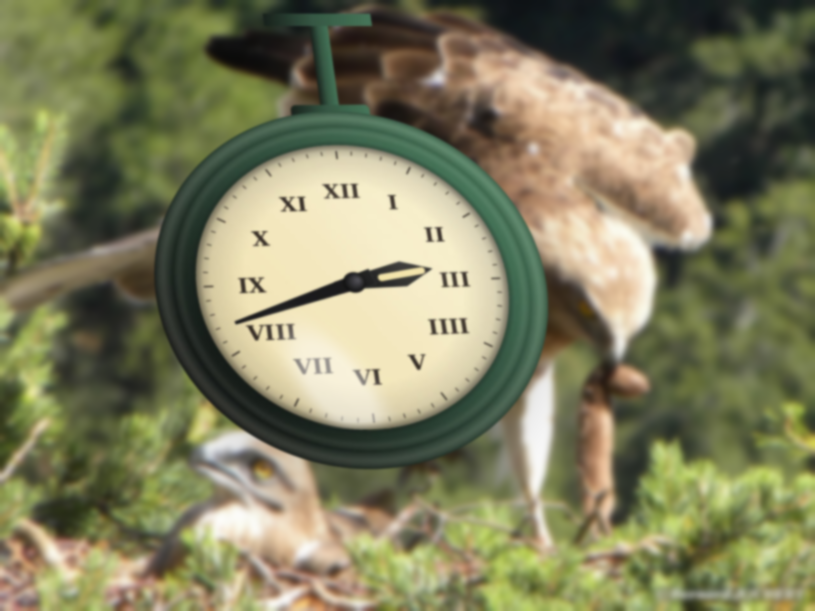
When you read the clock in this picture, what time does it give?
2:42
